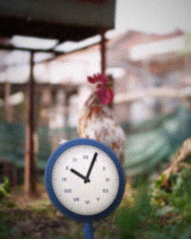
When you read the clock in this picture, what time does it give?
10:04
